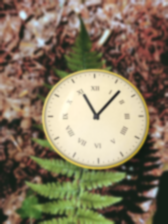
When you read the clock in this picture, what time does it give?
11:07
